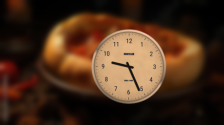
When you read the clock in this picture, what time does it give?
9:26
